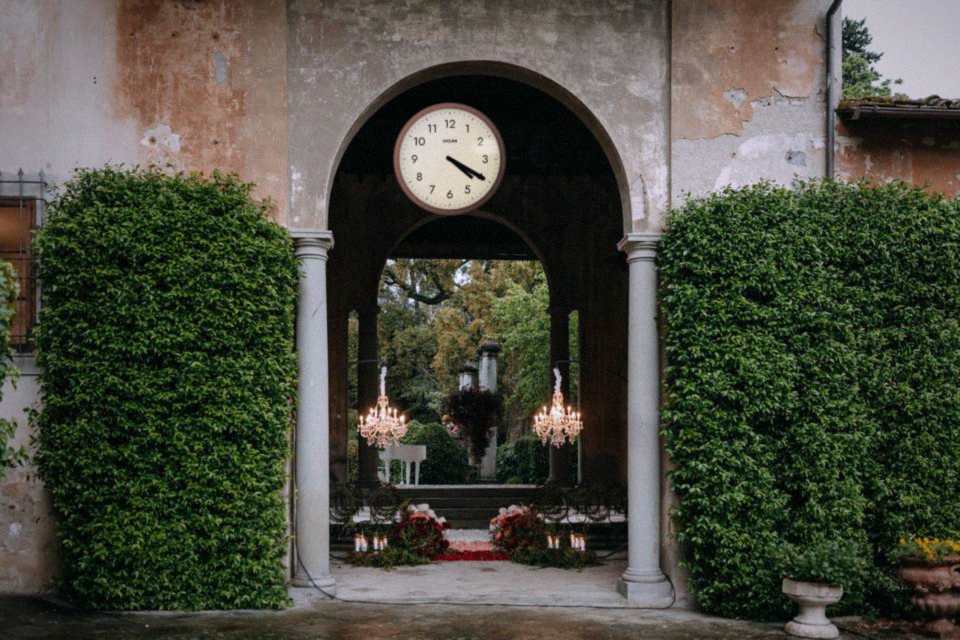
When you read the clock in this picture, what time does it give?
4:20
